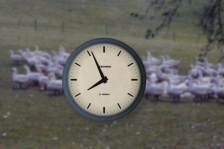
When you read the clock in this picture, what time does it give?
7:56
